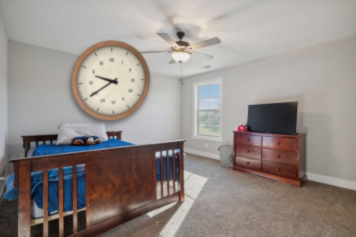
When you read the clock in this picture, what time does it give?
9:40
